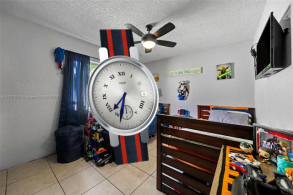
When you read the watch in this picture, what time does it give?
7:33
